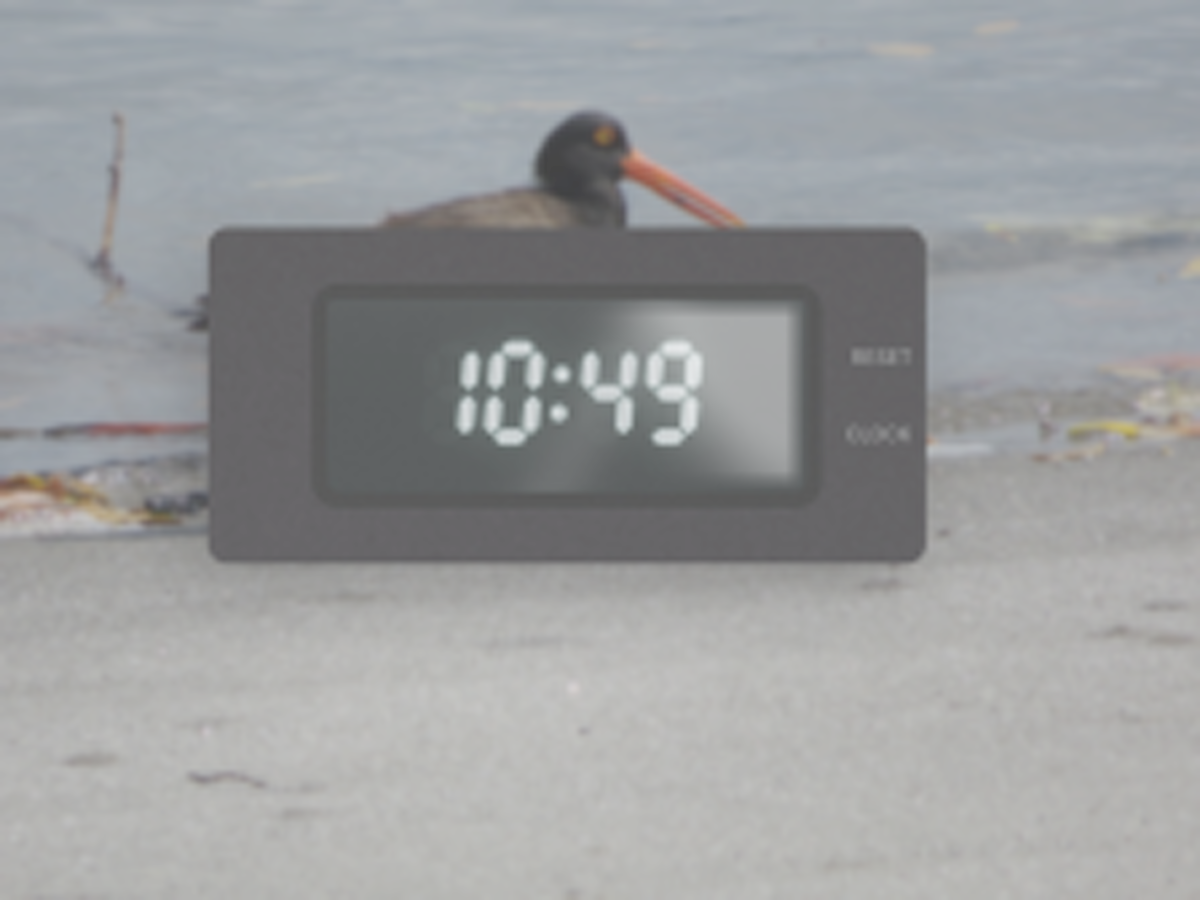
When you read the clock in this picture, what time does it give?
10:49
